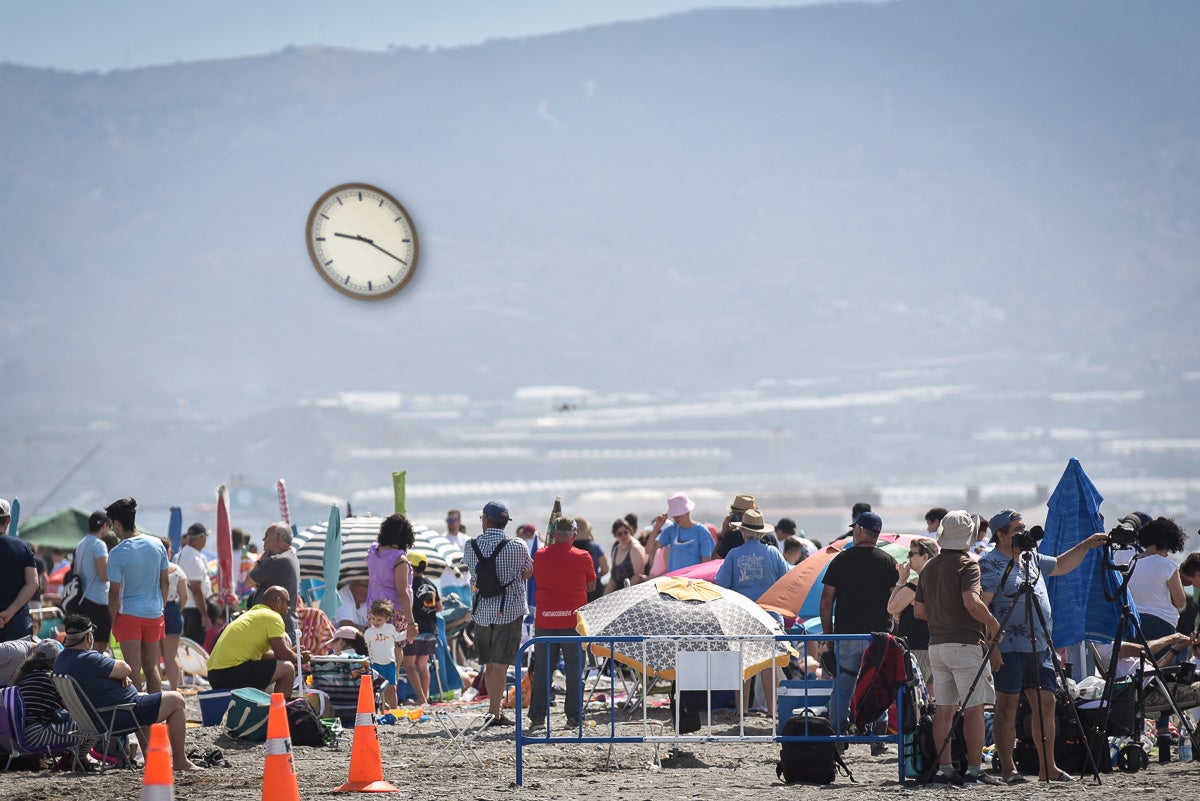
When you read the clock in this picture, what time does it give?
9:20
